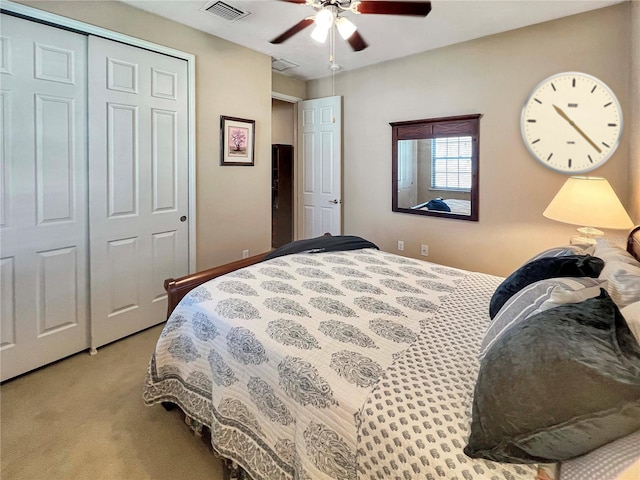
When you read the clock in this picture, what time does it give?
10:22
